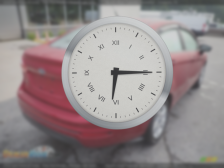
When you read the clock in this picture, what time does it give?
6:15
